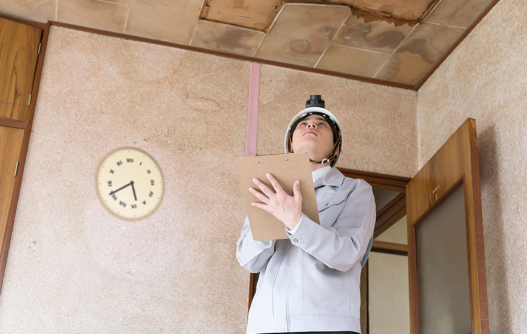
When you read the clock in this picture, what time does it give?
5:41
